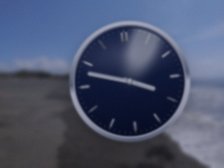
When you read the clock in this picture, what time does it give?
3:48
